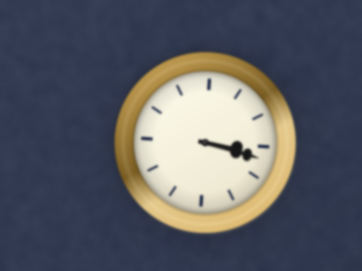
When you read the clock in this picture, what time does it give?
3:17
